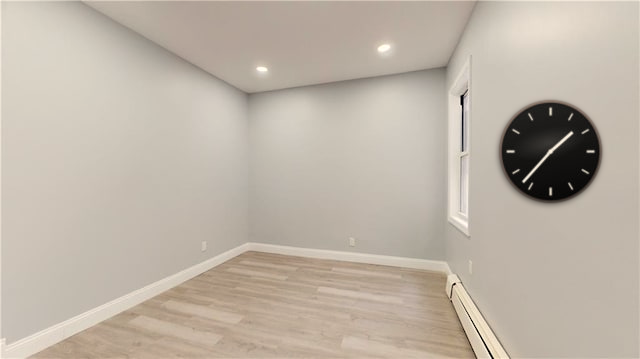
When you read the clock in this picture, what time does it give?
1:37
